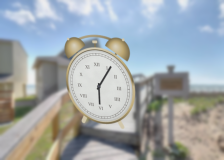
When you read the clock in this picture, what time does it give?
6:06
